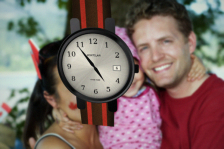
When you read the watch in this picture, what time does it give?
4:54
